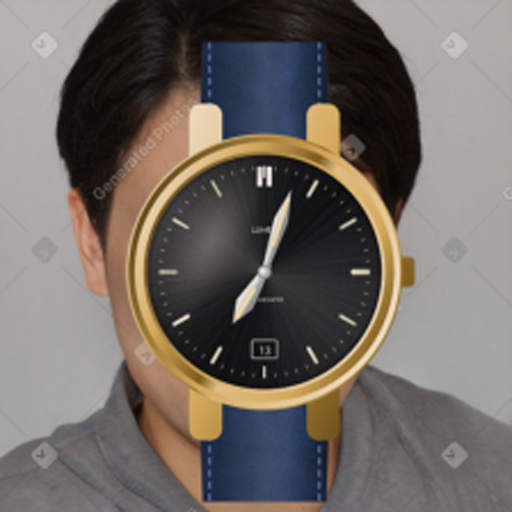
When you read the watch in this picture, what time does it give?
7:03
